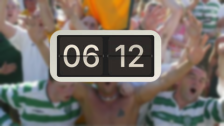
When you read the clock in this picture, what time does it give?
6:12
